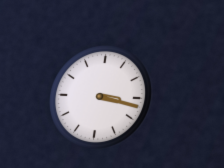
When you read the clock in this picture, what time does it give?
3:17
